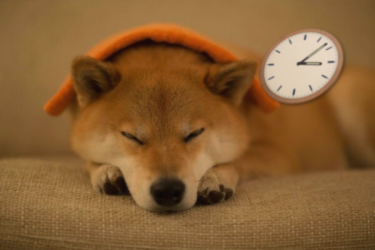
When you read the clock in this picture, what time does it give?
3:08
